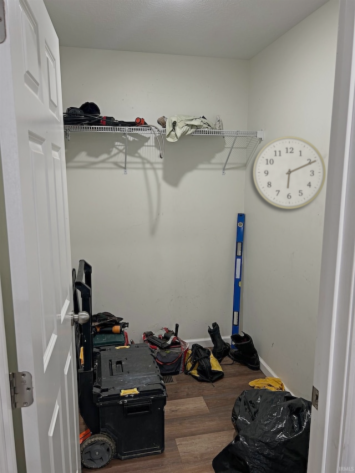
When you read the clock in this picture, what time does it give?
6:11
